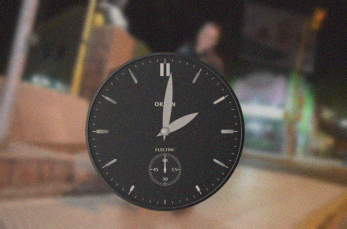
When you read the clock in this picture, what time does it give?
2:01
